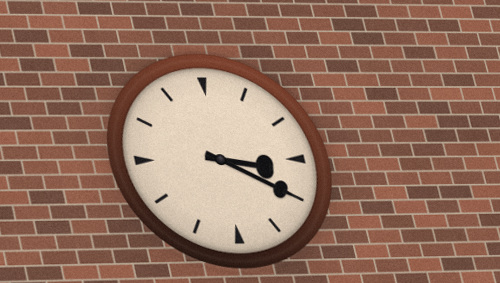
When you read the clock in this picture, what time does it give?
3:20
